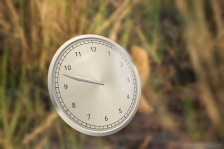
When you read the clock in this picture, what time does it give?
9:48
